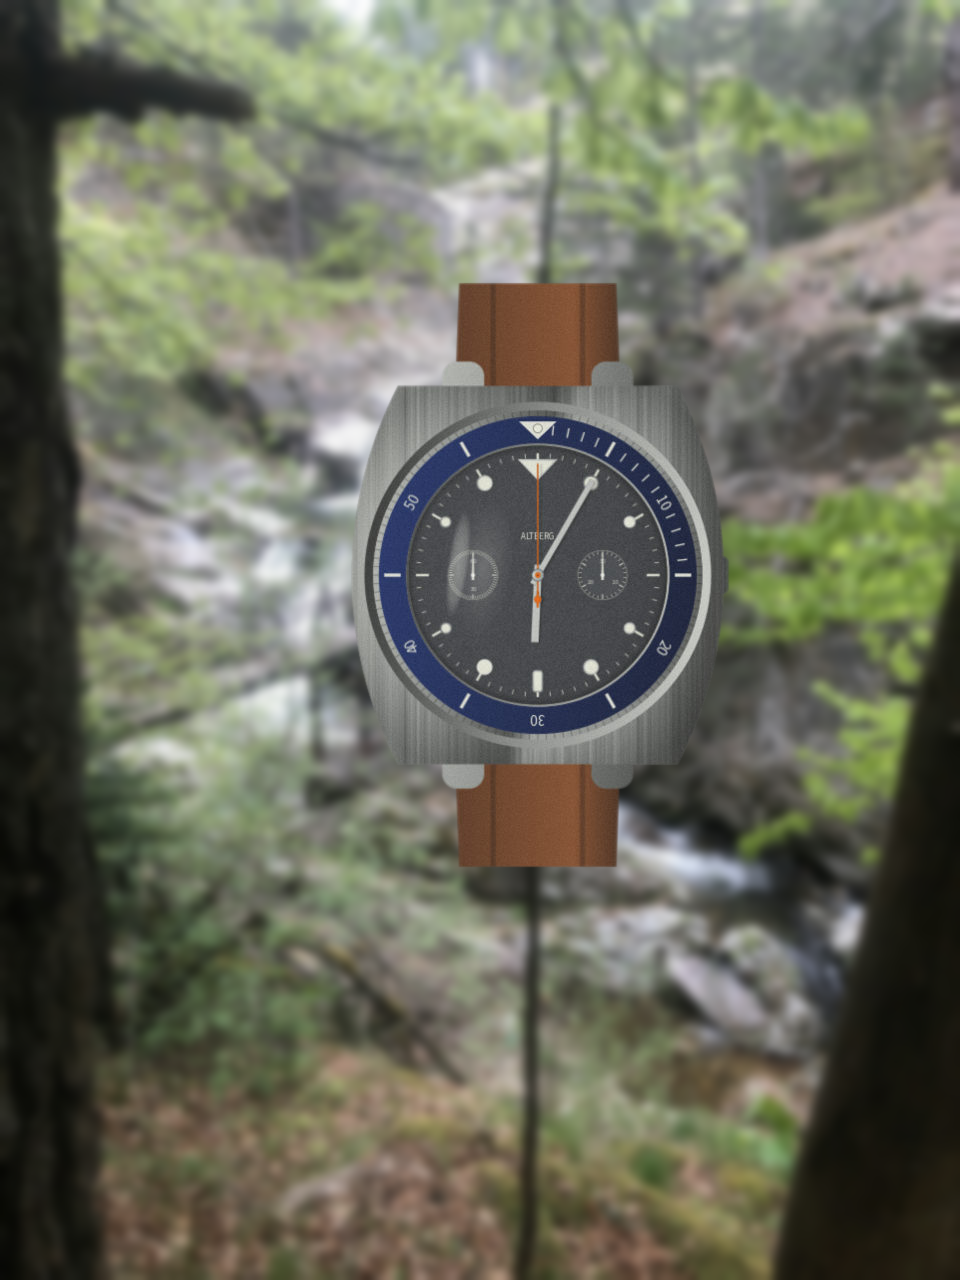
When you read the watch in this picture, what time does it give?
6:05
